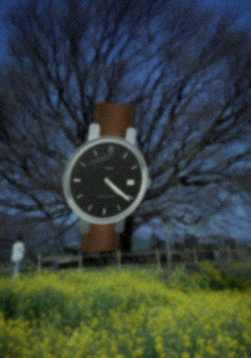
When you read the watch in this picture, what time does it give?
4:21
